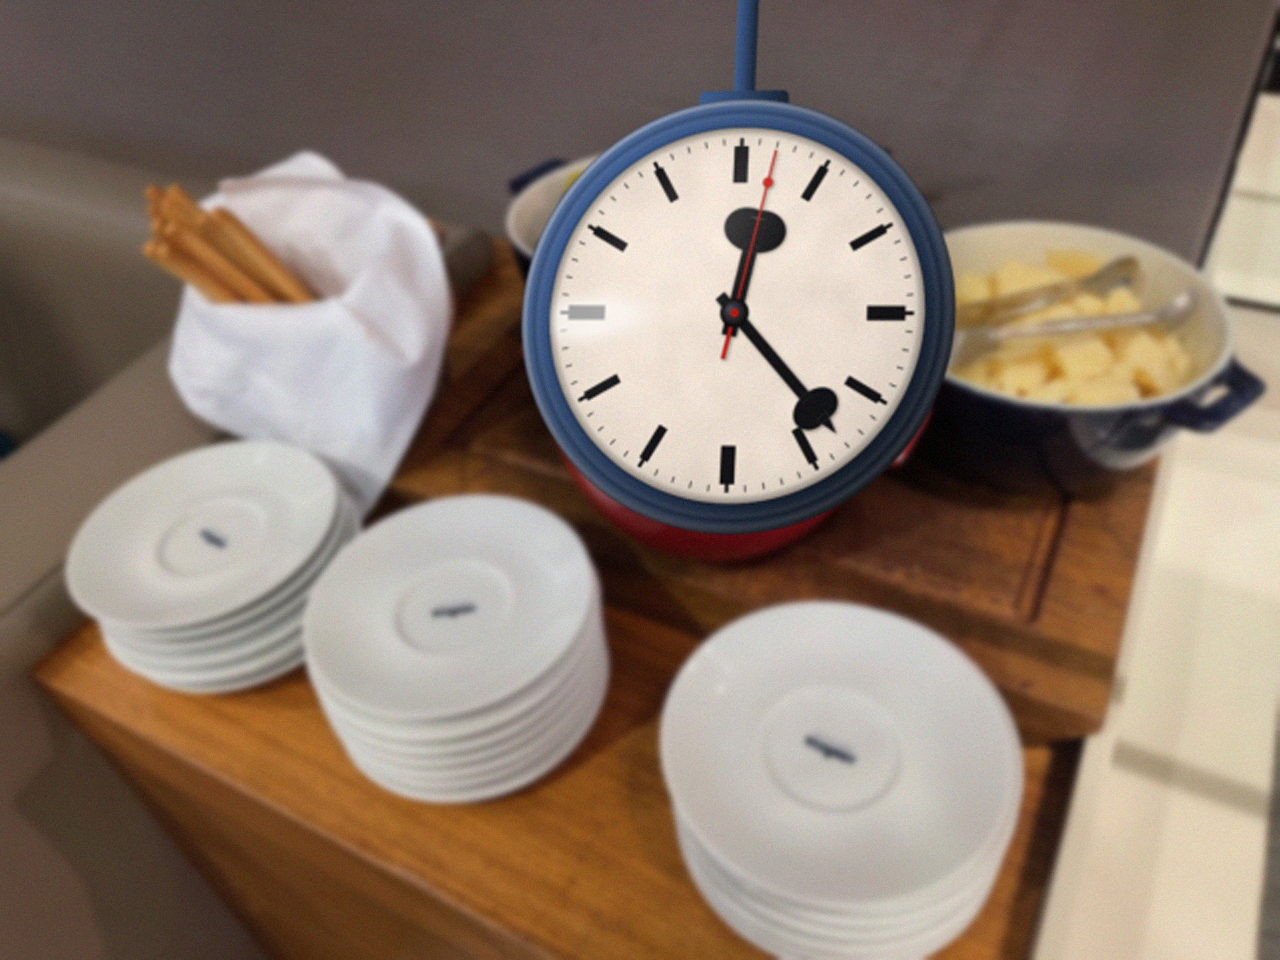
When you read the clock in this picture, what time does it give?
12:23:02
